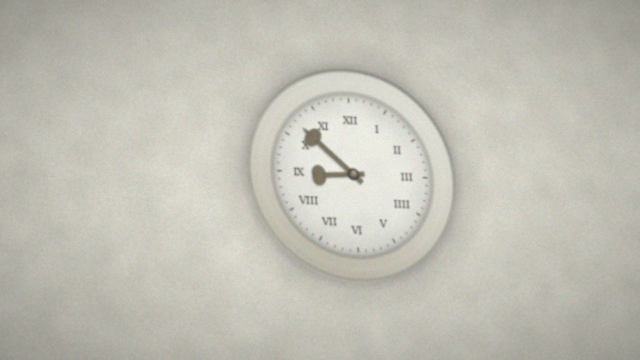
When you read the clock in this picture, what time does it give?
8:52
